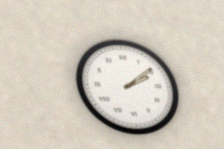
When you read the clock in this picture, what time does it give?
2:09
